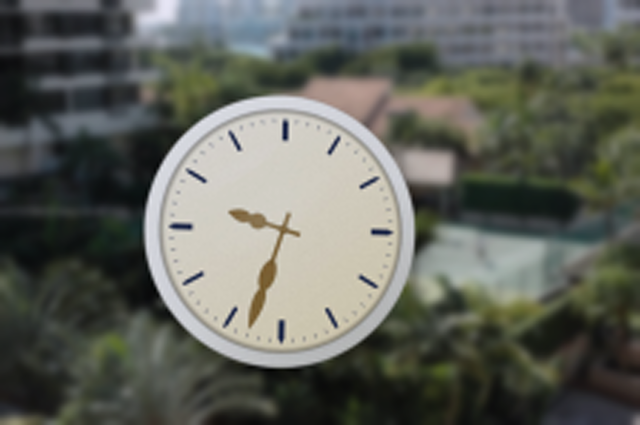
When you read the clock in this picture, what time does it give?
9:33
